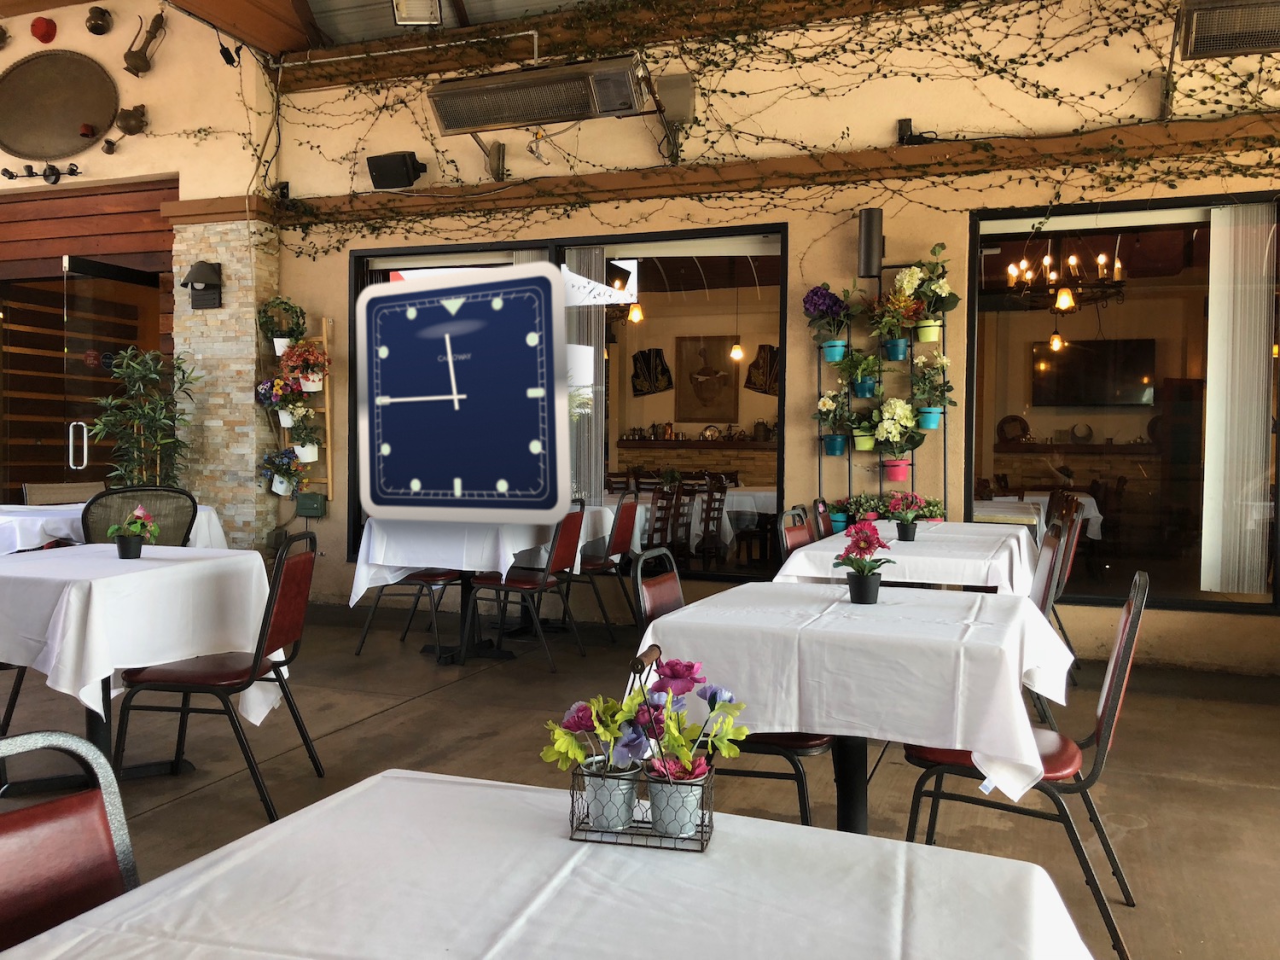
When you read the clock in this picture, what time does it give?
11:45
